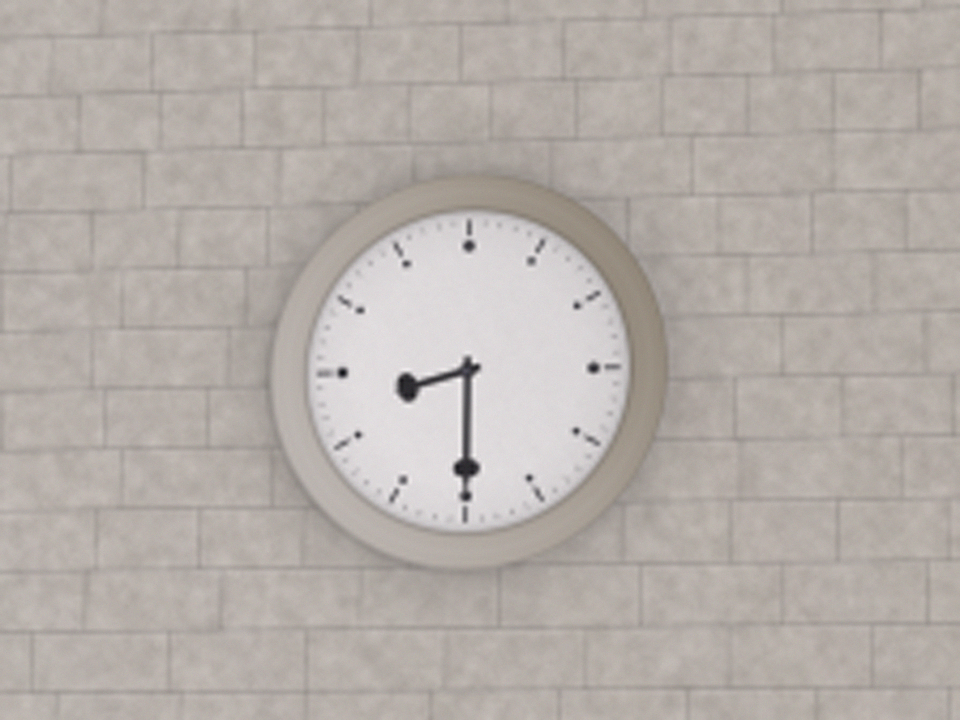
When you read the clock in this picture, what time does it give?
8:30
